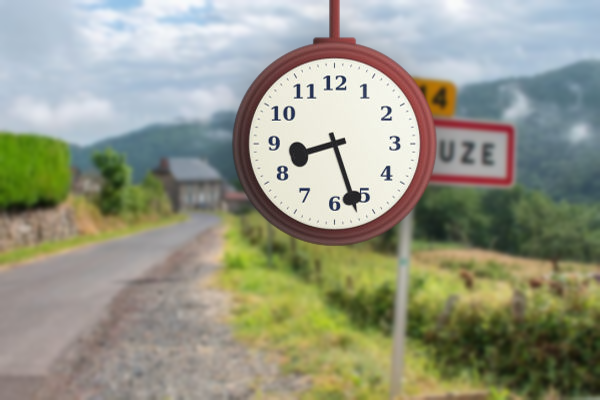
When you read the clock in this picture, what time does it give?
8:27
